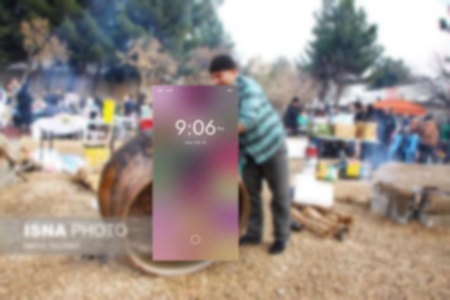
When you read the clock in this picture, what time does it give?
9:06
